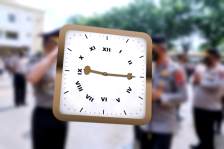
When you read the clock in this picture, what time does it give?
9:15
